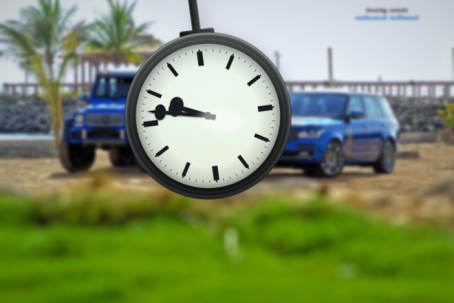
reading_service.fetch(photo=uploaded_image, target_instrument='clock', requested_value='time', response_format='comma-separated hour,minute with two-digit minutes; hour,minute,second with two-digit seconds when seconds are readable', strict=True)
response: 9,47
